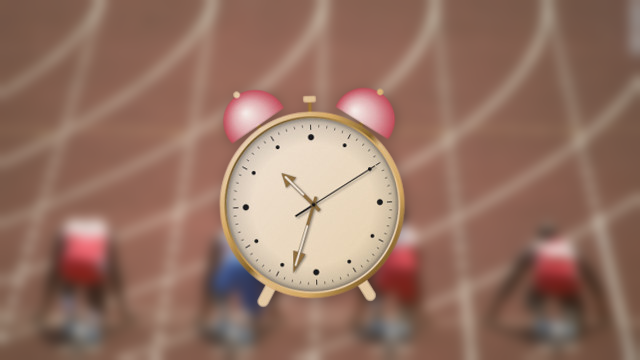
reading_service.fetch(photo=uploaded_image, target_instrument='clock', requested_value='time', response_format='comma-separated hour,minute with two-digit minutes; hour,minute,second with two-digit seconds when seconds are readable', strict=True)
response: 10,33,10
